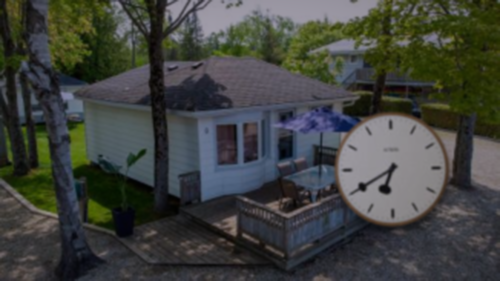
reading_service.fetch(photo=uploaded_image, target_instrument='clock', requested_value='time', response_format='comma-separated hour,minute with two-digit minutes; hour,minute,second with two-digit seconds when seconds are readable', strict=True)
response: 6,40
